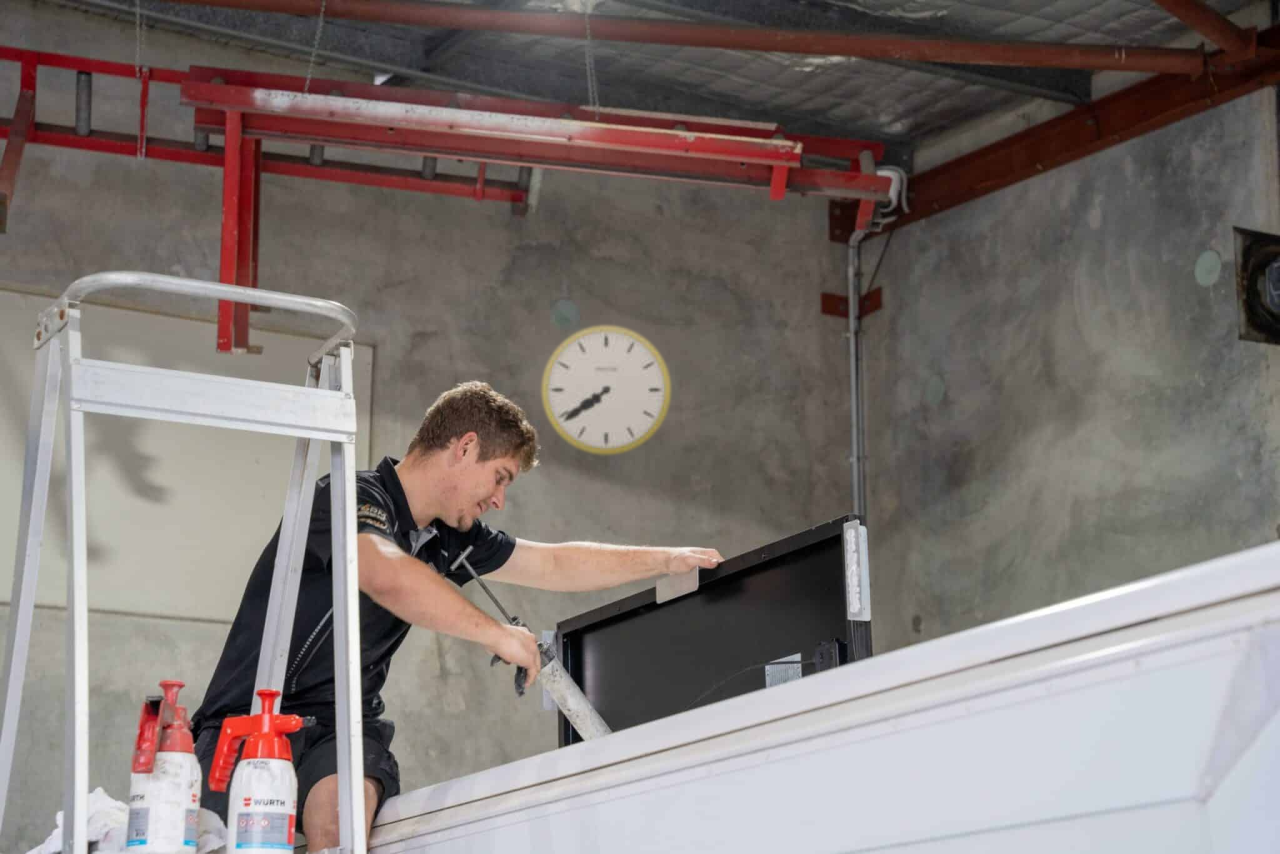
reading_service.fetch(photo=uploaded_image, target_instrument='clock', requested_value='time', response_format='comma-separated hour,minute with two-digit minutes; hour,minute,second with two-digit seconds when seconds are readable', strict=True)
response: 7,39
